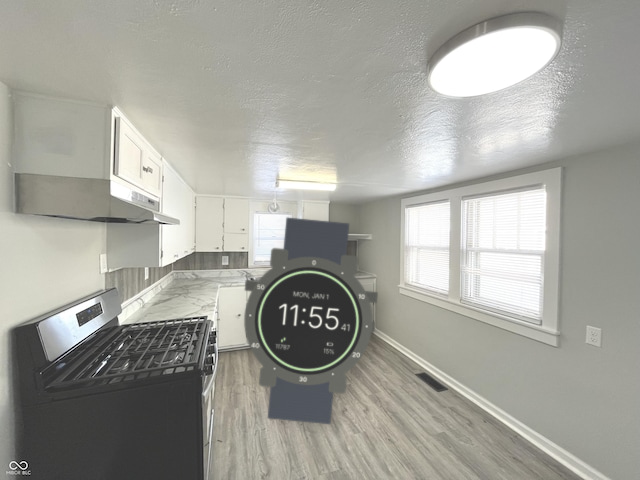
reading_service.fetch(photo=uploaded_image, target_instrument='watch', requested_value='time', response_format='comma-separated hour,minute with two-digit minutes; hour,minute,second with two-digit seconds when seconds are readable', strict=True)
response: 11,55,41
